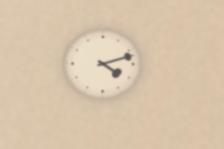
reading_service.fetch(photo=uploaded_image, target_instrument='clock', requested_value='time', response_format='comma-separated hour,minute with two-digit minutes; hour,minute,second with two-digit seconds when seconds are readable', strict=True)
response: 4,12
